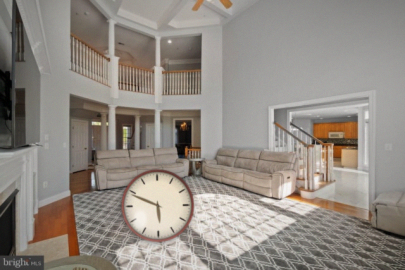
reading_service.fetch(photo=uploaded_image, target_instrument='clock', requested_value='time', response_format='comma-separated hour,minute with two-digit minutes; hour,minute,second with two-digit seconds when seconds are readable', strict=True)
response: 5,49
